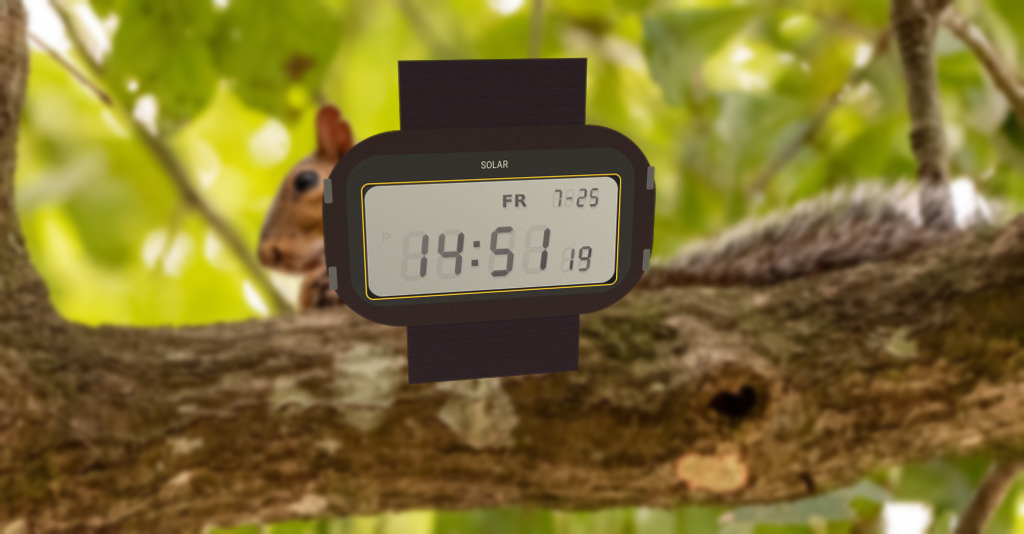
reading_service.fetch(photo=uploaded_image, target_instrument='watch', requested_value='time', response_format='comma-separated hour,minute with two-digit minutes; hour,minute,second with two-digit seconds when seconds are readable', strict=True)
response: 14,51,19
